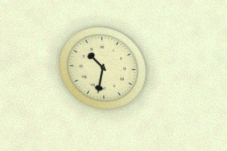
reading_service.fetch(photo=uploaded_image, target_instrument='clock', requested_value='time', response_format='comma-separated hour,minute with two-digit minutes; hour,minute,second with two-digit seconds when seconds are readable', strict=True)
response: 10,32
